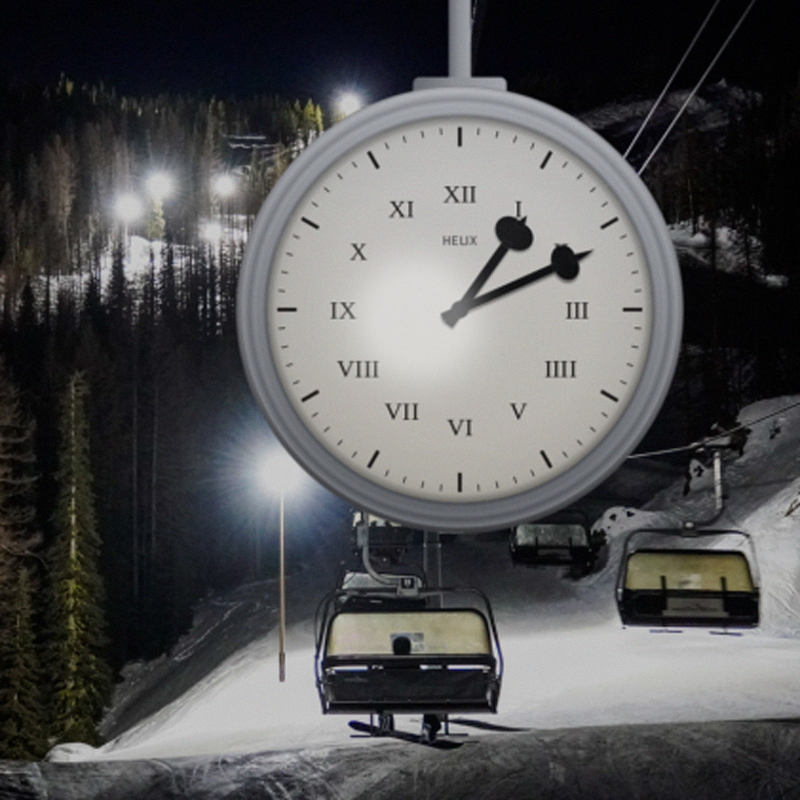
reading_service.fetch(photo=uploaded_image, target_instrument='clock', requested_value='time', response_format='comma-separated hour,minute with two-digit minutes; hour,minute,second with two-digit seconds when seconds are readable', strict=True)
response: 1,11
